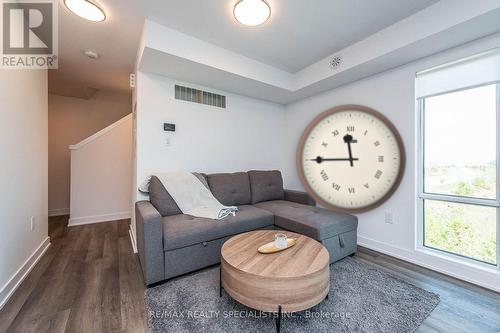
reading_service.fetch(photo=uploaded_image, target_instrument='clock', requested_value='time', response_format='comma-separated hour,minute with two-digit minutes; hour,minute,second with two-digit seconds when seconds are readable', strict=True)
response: 11,45
